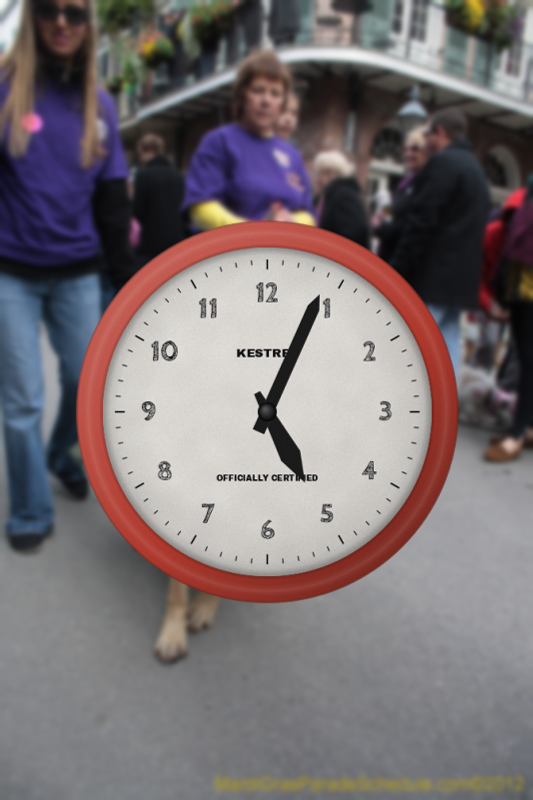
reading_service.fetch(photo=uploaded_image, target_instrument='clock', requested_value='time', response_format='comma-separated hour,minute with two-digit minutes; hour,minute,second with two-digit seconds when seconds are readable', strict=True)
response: 5,04
